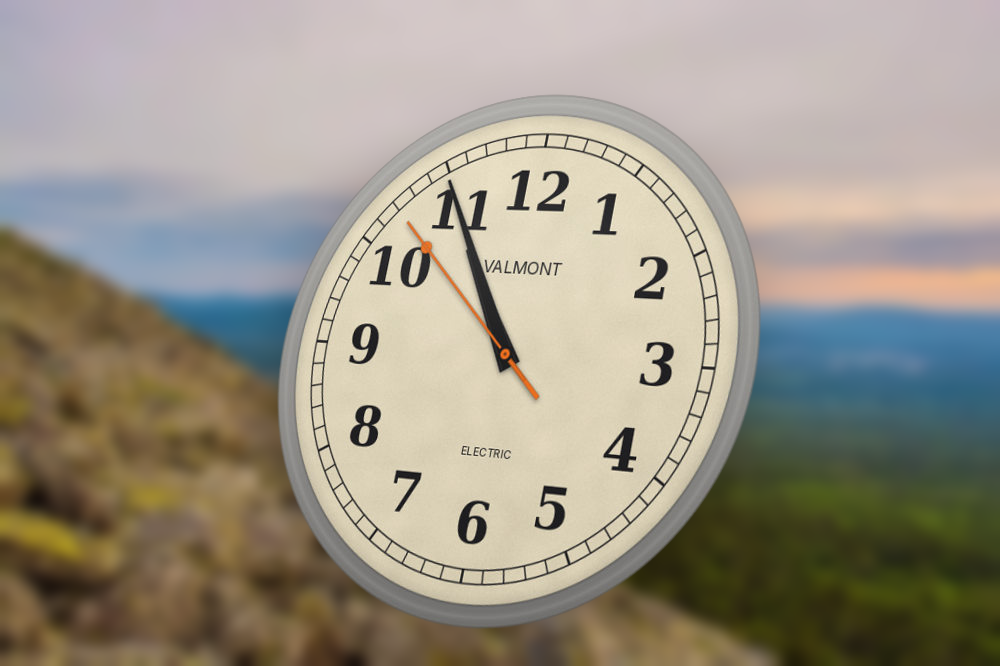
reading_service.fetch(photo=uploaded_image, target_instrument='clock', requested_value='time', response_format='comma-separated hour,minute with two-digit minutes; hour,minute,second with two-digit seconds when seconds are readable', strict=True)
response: 10,54,52
